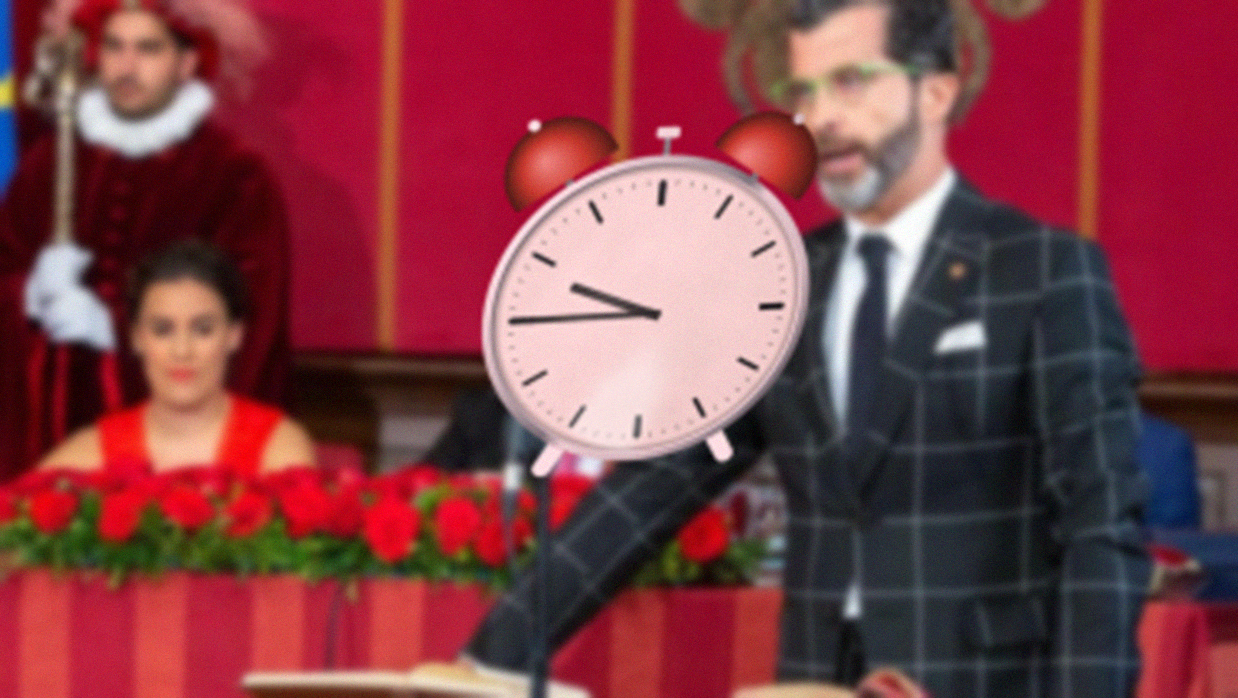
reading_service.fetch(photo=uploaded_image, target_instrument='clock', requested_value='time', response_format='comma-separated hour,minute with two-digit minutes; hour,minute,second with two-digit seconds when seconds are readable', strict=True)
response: 9,45
